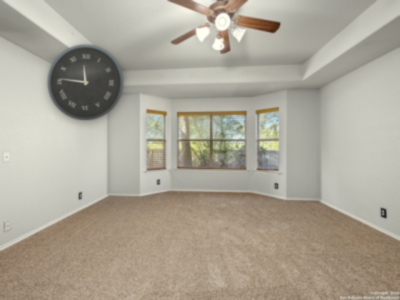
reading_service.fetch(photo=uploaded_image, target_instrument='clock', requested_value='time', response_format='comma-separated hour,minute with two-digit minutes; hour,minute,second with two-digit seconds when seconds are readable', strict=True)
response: 11,46
